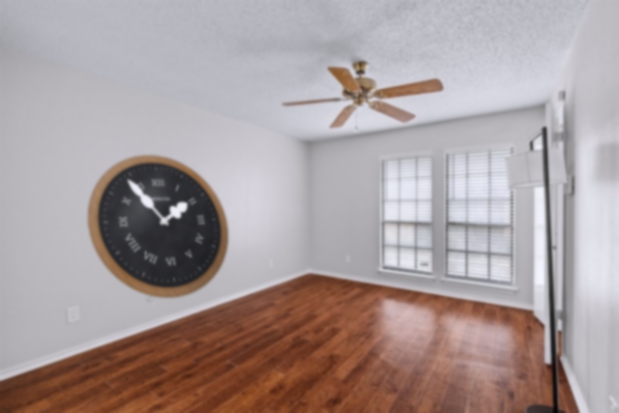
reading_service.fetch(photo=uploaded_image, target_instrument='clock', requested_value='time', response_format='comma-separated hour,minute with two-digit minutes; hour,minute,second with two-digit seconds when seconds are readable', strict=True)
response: 1,54
